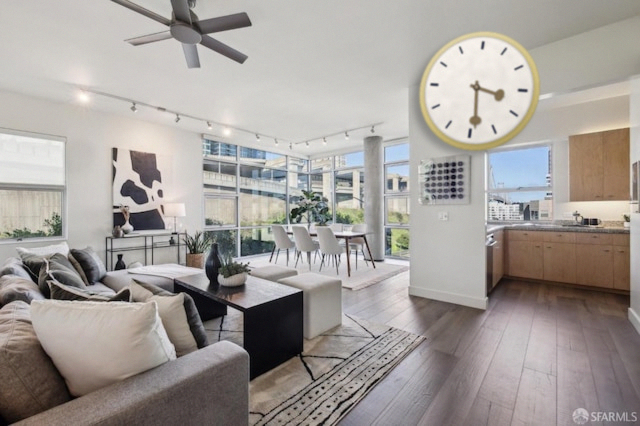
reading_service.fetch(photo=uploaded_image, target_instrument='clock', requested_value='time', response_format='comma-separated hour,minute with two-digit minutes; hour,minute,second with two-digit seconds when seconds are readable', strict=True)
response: 3,29
